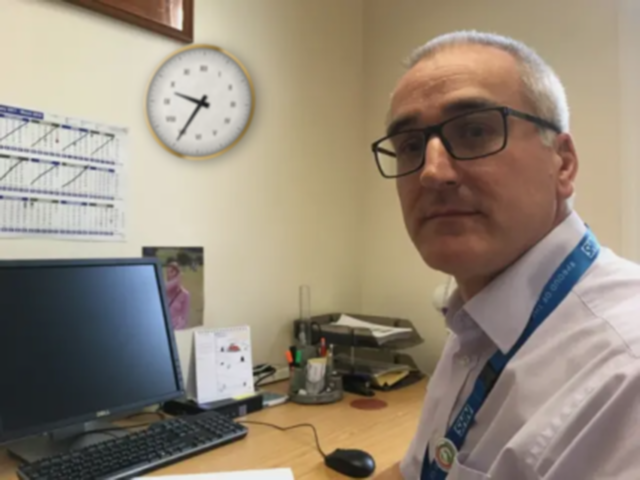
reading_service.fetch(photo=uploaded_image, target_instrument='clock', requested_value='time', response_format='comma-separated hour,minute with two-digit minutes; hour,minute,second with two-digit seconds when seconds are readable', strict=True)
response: 9,35
